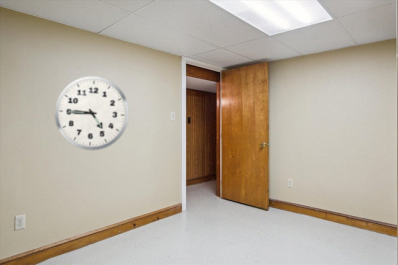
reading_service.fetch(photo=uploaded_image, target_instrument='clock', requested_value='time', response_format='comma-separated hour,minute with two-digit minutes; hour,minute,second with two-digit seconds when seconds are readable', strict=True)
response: 4,45
